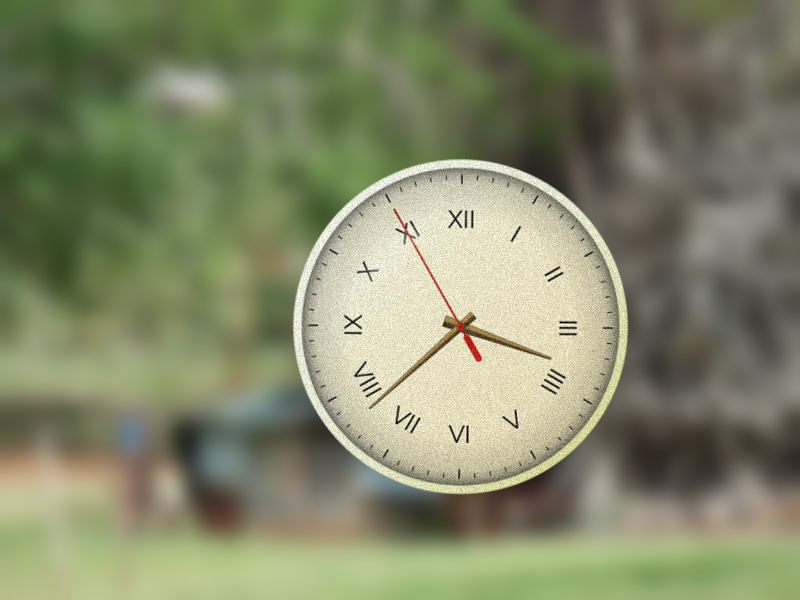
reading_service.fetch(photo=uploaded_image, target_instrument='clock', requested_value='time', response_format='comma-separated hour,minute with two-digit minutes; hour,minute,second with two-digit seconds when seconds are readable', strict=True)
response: 3,37,55
